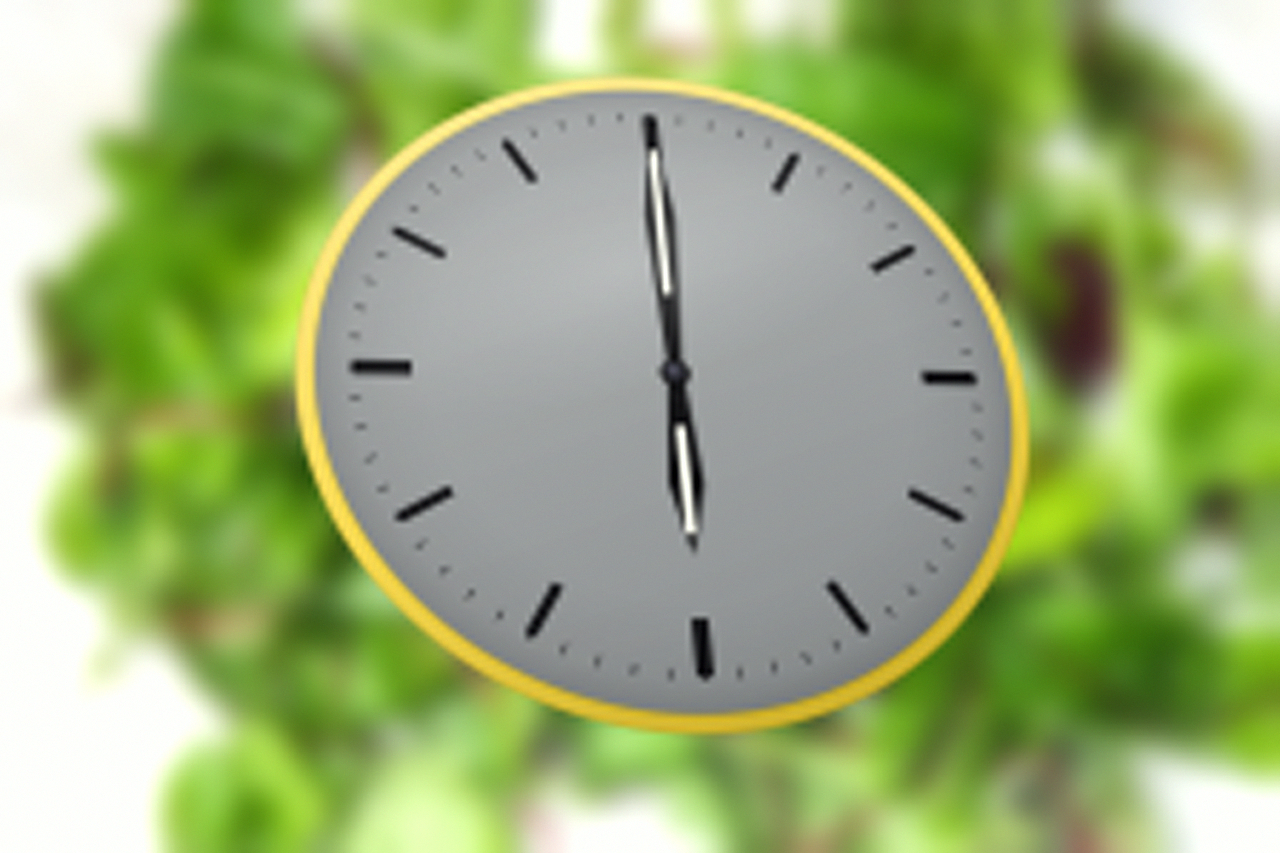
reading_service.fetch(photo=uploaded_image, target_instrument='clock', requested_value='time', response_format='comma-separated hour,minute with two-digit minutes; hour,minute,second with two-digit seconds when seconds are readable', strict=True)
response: 6,00
